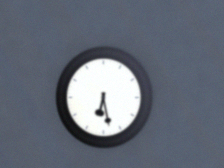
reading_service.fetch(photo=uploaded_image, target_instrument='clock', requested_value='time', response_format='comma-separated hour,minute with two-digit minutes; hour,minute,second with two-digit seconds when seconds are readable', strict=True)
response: 6,28
